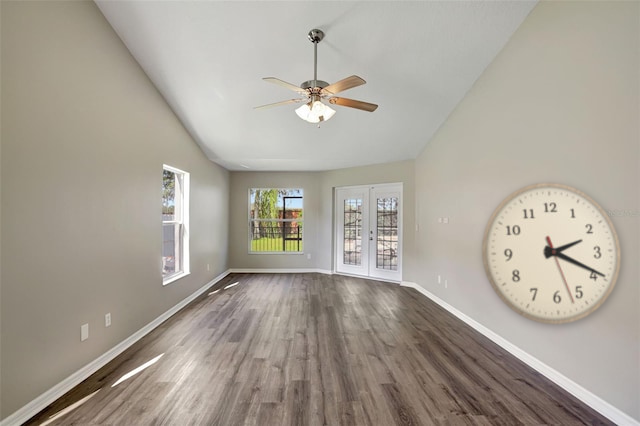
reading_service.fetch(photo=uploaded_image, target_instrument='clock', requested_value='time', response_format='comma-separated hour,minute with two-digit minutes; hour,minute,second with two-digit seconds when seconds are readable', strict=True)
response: 2,19,27
